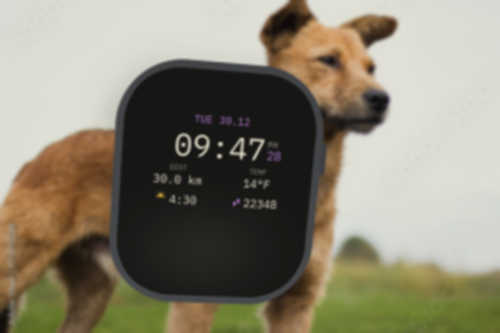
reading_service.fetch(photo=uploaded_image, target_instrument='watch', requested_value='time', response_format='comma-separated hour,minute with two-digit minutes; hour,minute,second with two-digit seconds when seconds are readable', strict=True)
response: 9,47
